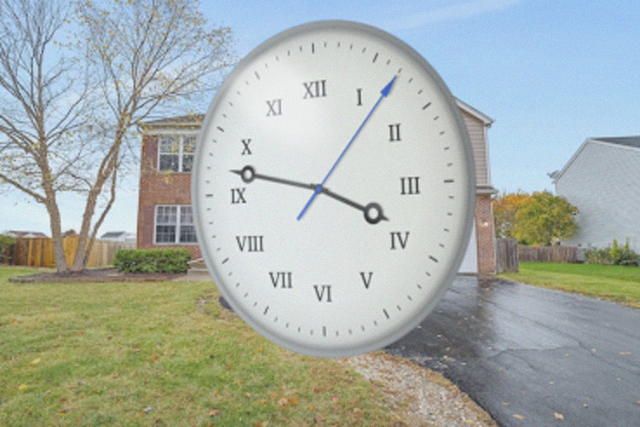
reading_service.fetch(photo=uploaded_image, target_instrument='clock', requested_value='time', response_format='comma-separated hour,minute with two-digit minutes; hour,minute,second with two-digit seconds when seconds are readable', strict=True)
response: 3,47,07
